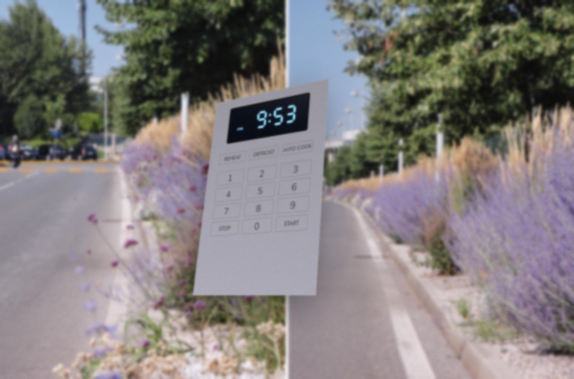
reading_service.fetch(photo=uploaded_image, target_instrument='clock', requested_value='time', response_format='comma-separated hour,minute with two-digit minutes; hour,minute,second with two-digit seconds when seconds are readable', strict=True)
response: 9,53
